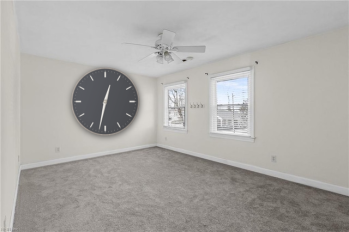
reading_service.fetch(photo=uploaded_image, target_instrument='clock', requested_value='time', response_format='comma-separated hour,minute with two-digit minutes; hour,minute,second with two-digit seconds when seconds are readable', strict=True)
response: 12,32
